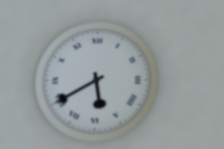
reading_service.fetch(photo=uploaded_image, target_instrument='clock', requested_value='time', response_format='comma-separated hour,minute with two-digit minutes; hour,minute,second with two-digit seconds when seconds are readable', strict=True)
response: 5,40
